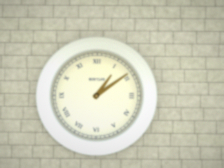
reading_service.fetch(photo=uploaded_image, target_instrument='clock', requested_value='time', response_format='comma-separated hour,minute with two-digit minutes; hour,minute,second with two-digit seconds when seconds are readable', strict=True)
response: 1,09
